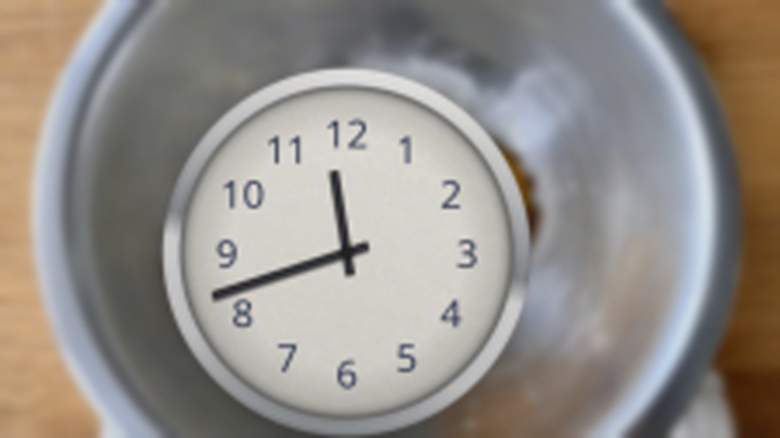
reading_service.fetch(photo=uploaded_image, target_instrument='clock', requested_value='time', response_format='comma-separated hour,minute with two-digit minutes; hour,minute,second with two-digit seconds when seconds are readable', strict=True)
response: 11,42
